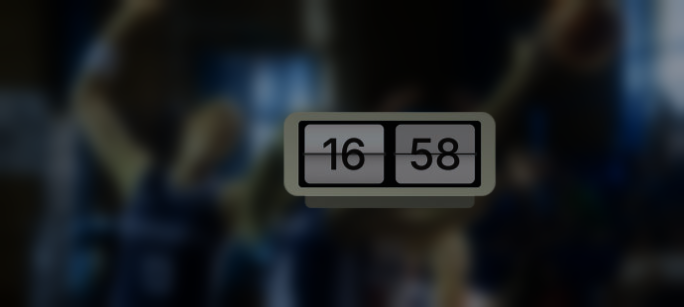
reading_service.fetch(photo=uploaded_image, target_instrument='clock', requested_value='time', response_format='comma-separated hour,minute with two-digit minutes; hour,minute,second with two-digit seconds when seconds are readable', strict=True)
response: 16,58
